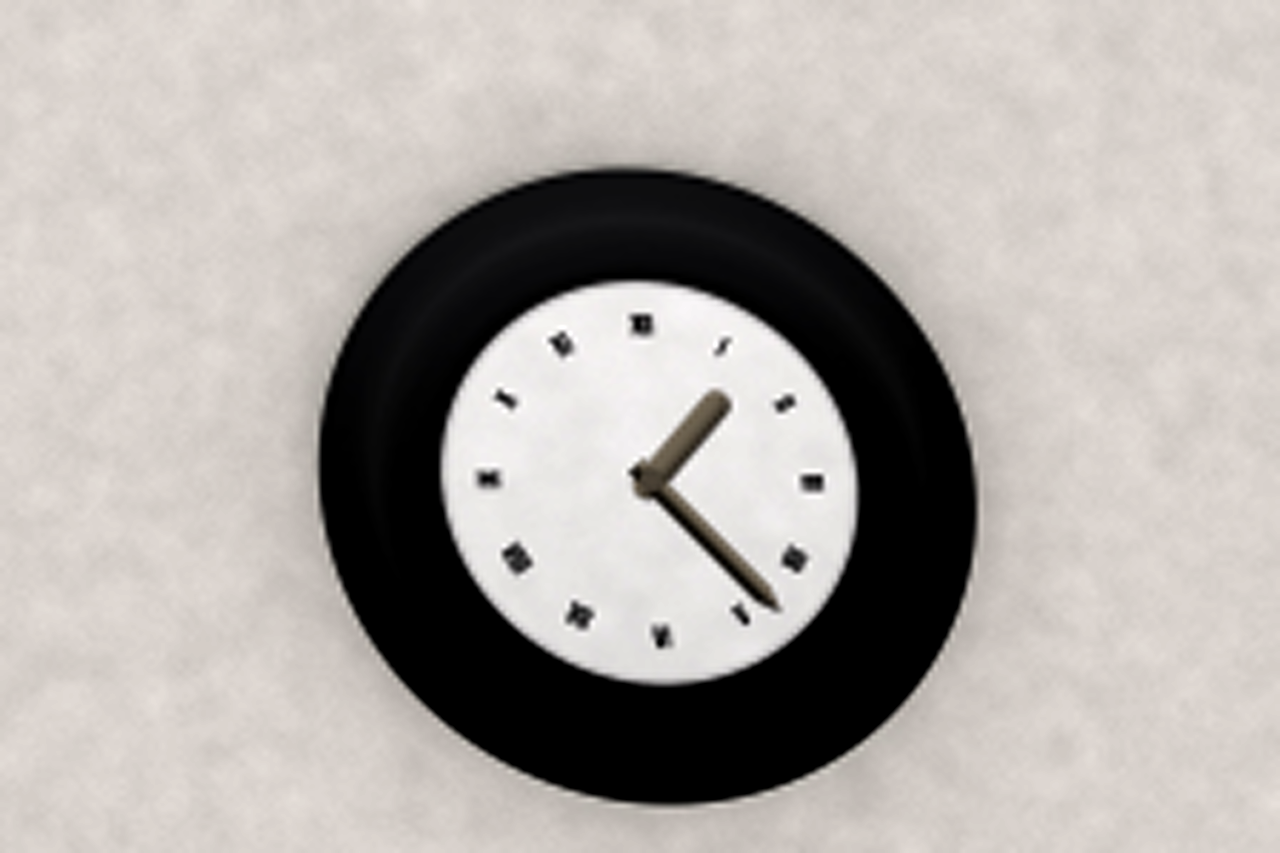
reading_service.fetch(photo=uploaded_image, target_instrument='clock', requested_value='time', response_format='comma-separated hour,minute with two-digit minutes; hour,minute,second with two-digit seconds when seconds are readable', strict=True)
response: 1,23
